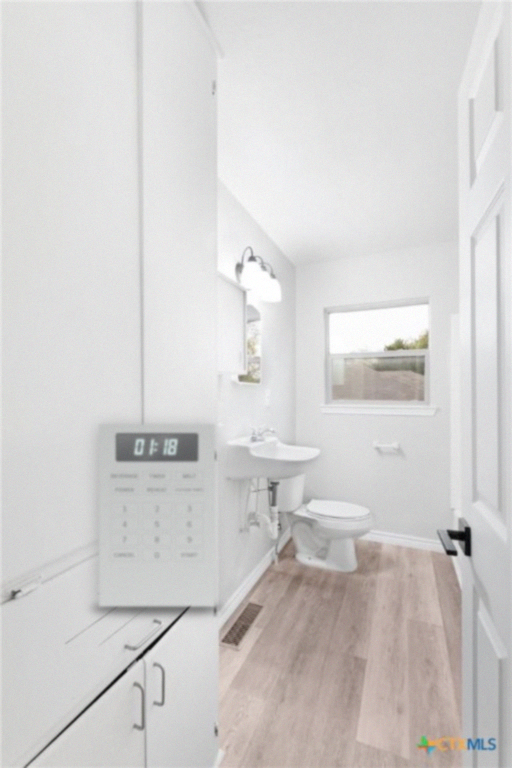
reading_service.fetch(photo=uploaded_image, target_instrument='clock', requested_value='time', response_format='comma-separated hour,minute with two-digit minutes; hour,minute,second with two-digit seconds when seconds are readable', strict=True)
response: 1,18
